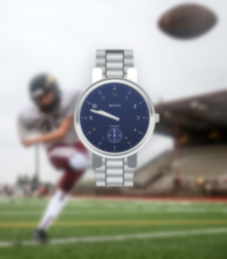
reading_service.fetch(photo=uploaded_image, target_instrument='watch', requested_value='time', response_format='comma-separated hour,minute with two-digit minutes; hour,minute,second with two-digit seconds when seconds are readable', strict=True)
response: 9,48
